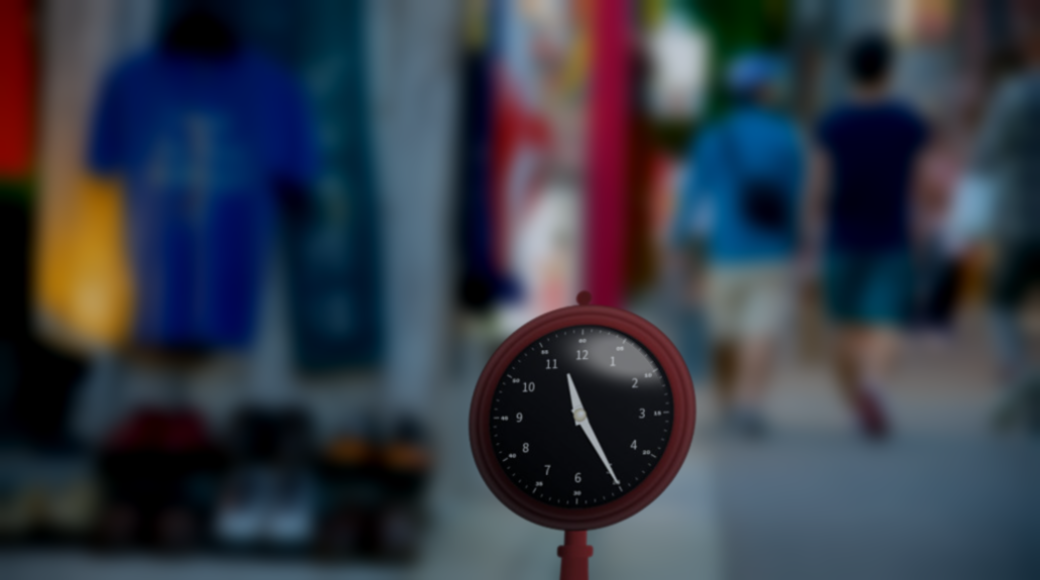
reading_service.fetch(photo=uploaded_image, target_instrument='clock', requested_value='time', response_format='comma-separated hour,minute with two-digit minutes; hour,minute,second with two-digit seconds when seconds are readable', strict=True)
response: 11,25
